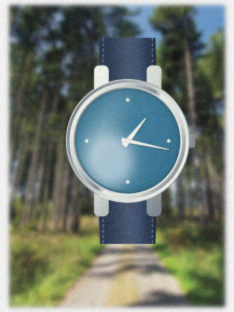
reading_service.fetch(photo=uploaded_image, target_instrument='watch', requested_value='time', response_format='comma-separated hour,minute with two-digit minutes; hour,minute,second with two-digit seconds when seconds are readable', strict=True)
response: 1,17
